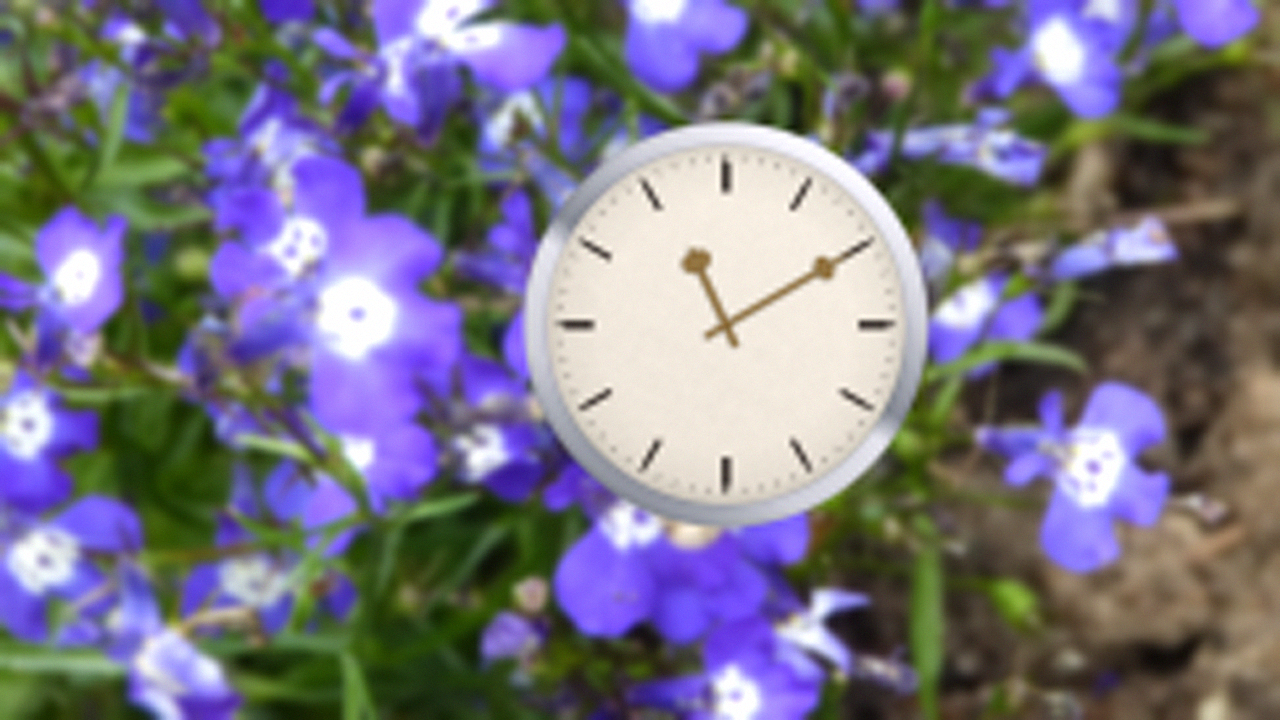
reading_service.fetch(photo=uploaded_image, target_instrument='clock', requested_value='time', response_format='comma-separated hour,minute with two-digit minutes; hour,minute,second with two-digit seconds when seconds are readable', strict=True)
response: 11,10
